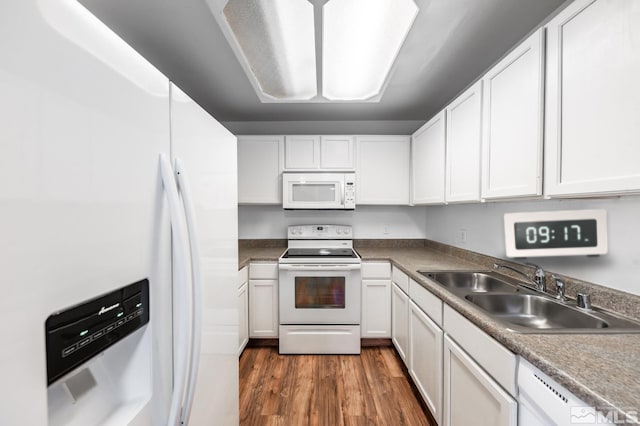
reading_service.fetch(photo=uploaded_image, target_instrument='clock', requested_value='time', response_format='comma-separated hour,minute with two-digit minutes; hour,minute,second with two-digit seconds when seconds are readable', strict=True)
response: 9,17
